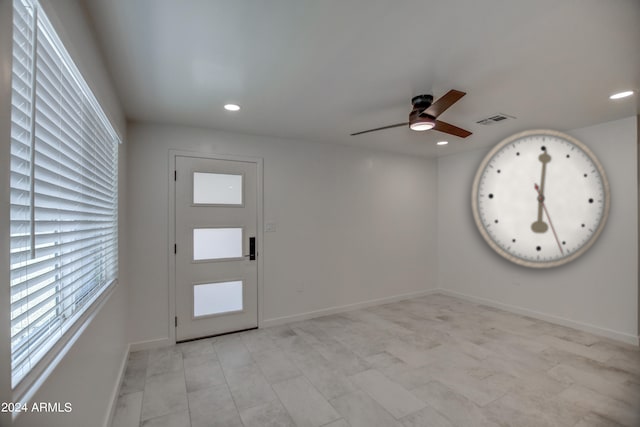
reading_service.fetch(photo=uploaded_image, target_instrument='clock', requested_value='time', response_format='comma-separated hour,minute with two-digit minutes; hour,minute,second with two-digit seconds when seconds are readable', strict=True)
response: 6,00,26
